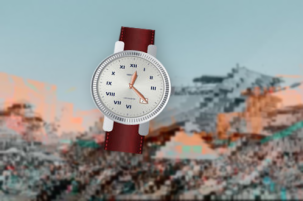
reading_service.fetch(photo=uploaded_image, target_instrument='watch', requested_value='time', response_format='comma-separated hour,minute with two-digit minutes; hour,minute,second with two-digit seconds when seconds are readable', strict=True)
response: 12,22
